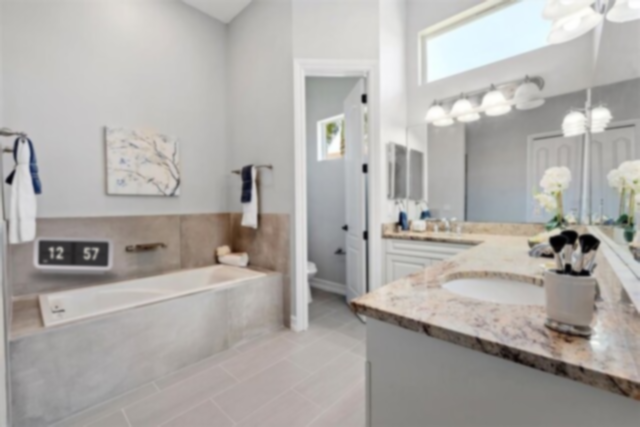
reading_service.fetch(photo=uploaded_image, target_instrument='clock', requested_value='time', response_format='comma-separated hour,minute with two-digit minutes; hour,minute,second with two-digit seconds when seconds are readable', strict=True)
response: 12,57
